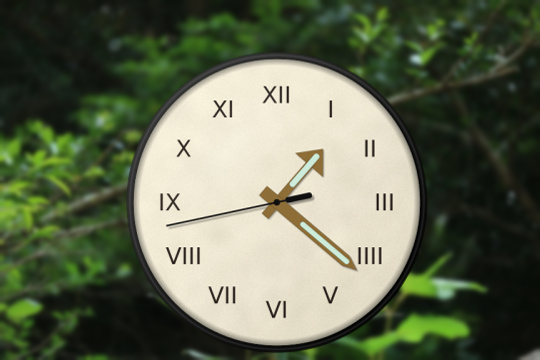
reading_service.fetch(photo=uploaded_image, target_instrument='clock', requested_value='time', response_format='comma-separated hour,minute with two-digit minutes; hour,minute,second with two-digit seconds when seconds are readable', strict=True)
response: 1,21,43
